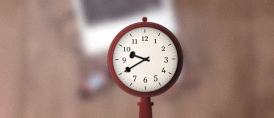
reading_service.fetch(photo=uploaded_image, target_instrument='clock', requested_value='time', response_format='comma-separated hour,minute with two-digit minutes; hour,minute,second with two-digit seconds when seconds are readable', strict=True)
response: 9,40
